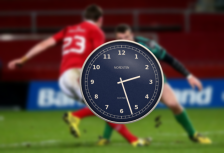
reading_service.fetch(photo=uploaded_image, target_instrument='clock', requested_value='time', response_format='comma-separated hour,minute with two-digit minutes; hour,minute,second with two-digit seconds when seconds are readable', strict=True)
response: 2,27
